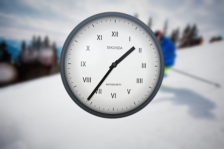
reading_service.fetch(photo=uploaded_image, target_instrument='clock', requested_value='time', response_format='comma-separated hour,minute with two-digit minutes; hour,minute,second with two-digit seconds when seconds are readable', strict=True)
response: 1,36
